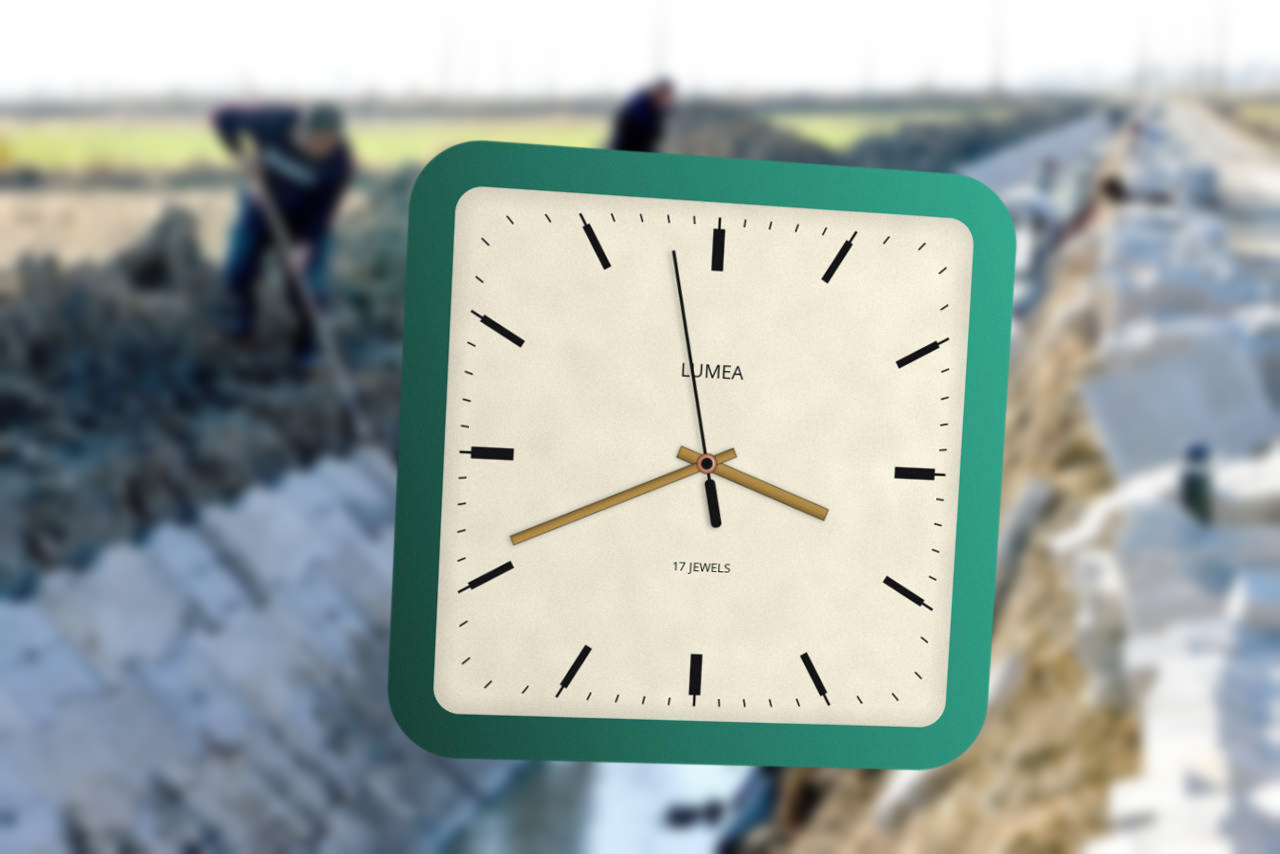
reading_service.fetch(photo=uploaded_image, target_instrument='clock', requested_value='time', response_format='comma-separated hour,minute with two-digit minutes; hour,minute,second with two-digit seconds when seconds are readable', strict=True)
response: 3,40,58
